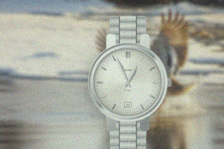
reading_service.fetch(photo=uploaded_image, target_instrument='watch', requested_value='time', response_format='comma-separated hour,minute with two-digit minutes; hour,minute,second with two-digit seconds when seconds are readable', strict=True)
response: 12,56
